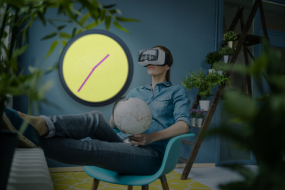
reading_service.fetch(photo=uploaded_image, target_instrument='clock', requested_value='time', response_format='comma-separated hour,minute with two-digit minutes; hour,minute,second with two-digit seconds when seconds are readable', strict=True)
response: 1,36
